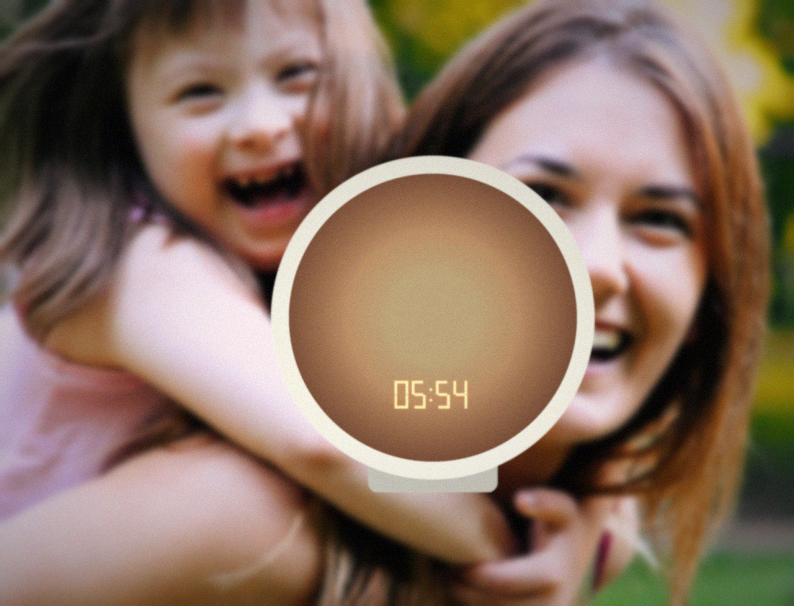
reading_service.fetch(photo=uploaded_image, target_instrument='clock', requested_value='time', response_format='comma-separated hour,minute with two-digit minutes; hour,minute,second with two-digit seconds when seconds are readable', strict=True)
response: 5,54
